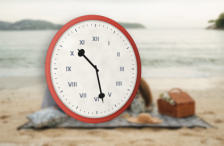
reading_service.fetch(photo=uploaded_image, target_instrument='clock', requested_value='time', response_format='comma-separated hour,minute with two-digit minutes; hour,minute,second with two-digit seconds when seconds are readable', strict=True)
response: 10,28
